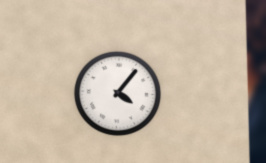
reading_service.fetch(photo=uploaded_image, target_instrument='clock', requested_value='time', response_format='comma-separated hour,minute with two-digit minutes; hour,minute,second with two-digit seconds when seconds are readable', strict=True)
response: 4,06
